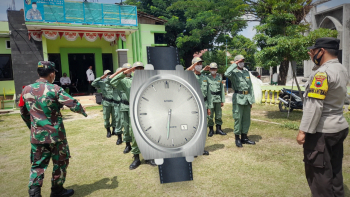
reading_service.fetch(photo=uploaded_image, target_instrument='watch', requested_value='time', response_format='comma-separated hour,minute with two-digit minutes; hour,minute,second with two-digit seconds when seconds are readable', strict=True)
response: 6,32
